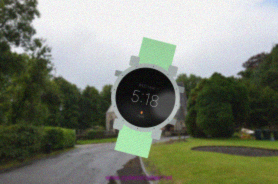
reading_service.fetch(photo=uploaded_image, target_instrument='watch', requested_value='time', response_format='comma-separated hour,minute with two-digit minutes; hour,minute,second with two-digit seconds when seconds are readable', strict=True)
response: 5,18
